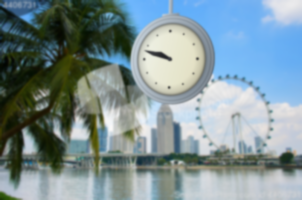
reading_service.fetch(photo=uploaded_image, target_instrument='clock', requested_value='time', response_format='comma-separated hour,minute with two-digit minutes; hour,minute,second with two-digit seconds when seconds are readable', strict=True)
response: 9,48
